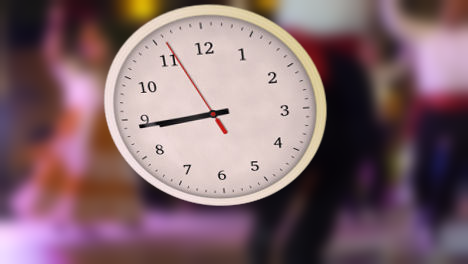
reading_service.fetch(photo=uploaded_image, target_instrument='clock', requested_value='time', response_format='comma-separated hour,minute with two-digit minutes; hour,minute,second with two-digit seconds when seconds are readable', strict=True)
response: 8,43,56
